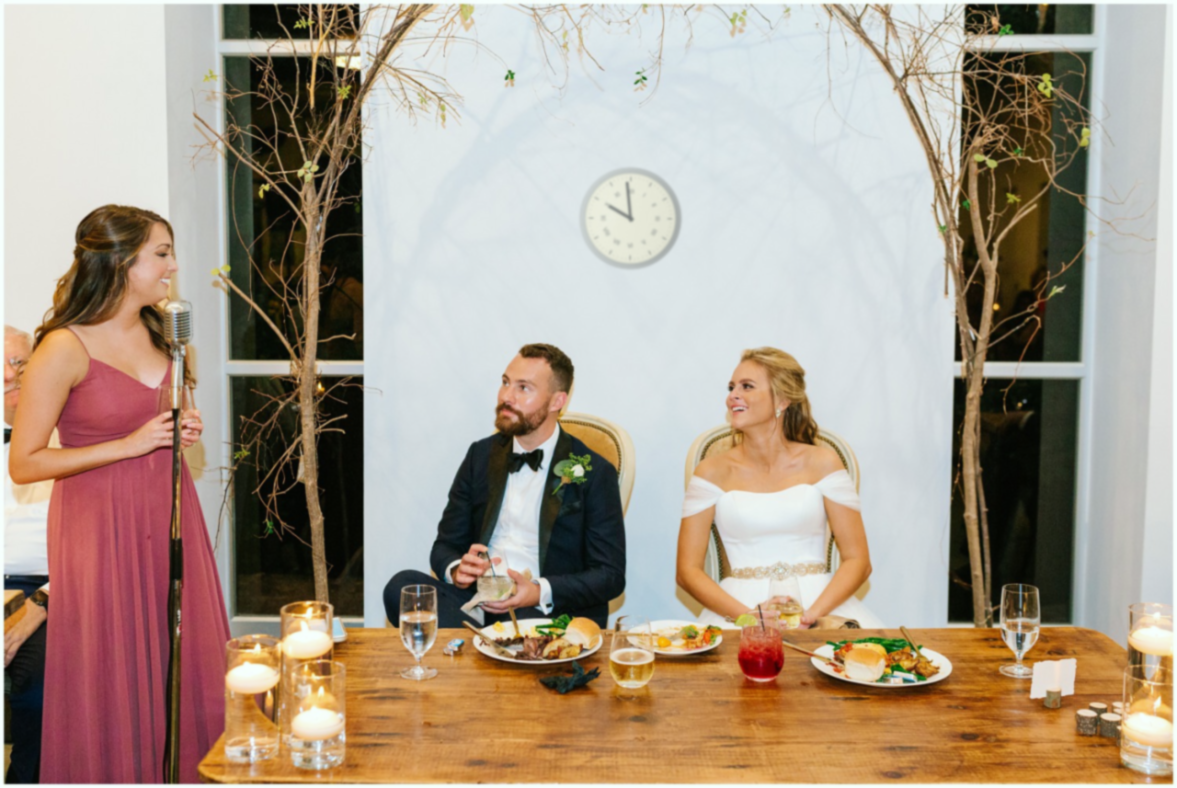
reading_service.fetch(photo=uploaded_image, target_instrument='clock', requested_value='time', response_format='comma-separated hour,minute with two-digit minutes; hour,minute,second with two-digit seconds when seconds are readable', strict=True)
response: 9,59
